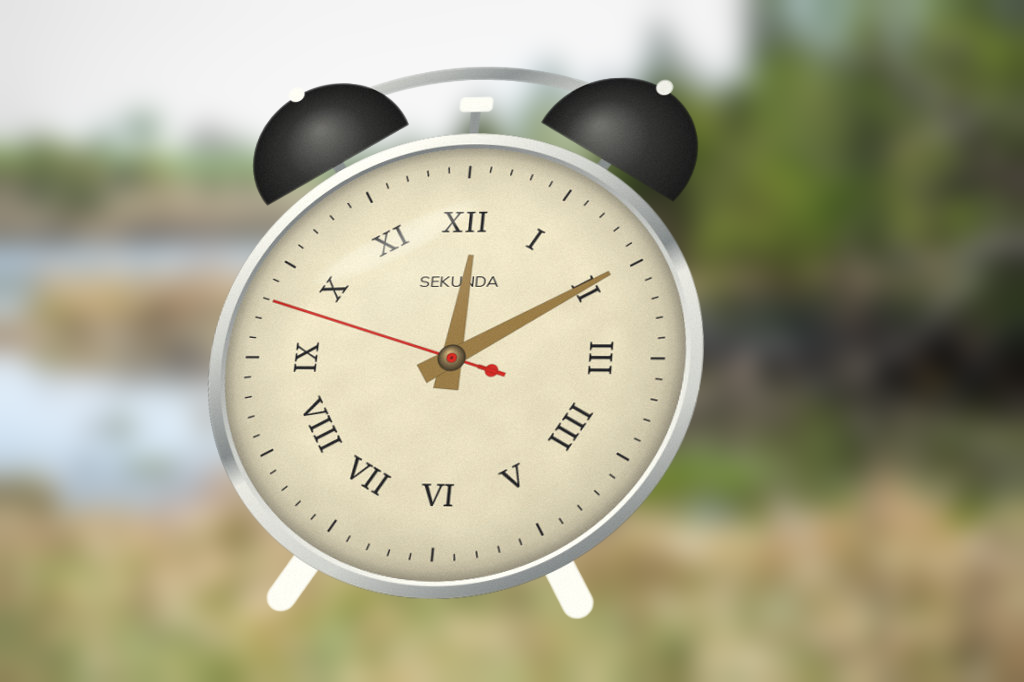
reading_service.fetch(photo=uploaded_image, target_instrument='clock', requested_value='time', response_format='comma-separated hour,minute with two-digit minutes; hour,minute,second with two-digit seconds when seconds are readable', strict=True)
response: 12,09,48
